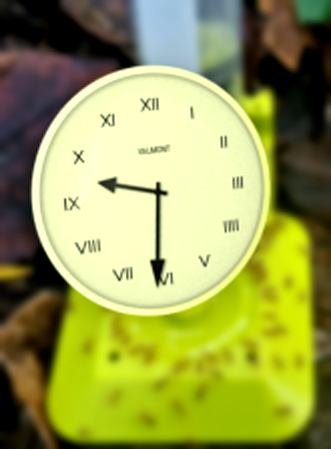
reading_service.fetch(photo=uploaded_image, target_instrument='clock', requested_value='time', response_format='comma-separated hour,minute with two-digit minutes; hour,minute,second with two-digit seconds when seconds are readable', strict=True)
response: 9,31
